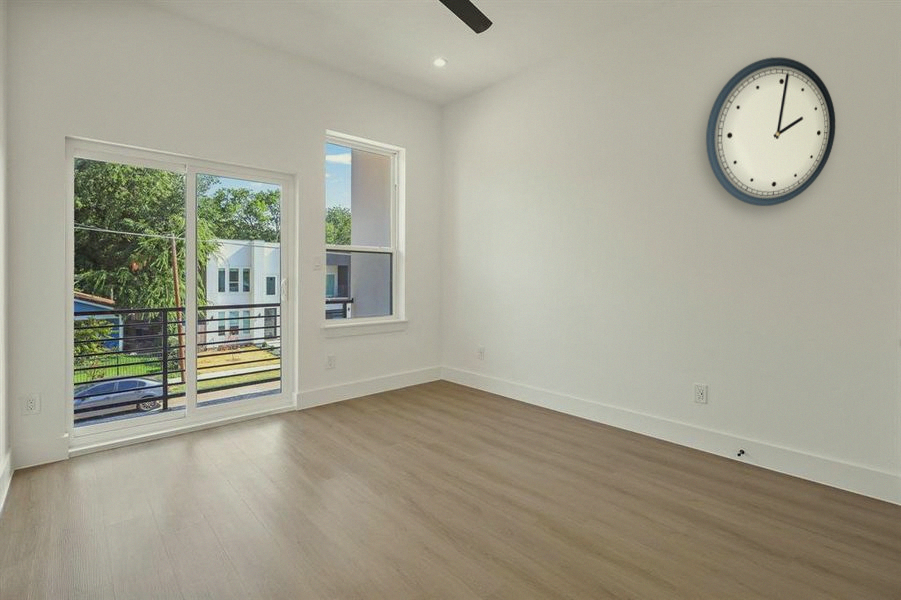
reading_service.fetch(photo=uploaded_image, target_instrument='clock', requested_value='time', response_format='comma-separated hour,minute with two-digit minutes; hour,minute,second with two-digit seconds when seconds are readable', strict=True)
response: 2,01
